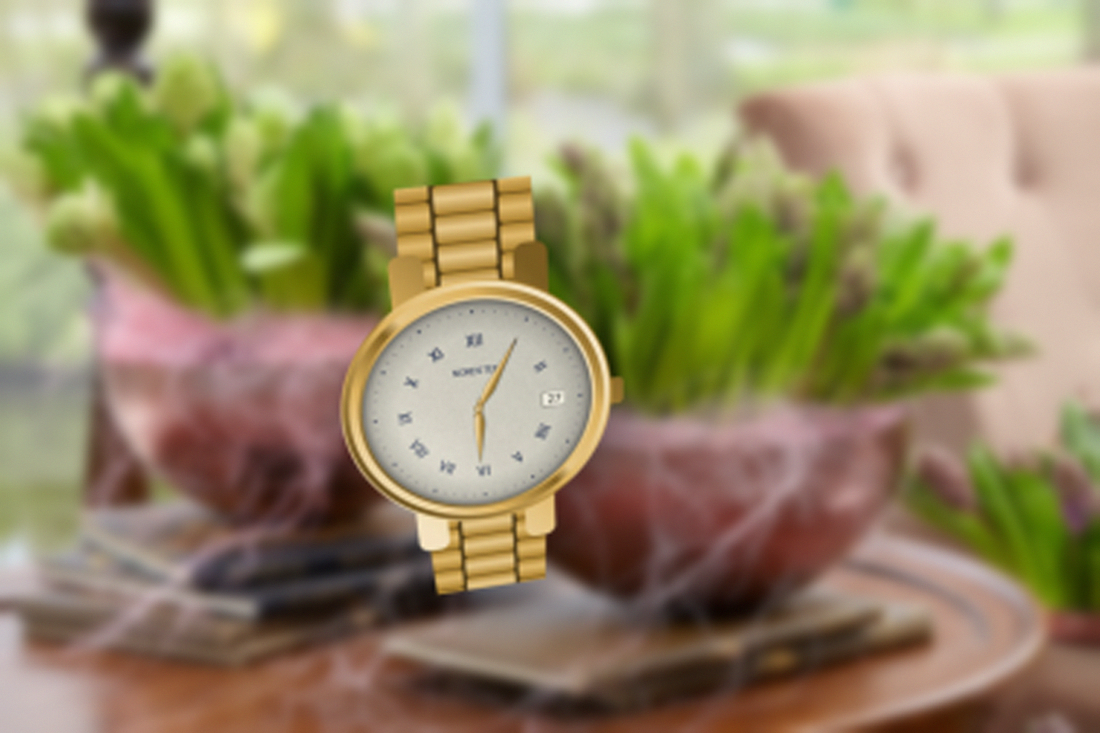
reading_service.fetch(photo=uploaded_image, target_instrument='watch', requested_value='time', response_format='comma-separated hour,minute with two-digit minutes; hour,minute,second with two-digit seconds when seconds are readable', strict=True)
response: 6,05
